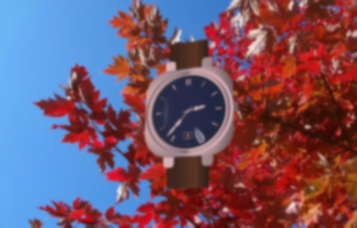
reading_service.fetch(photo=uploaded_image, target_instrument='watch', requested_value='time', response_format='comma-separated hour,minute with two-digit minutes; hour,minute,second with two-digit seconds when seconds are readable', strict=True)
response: 2,37
